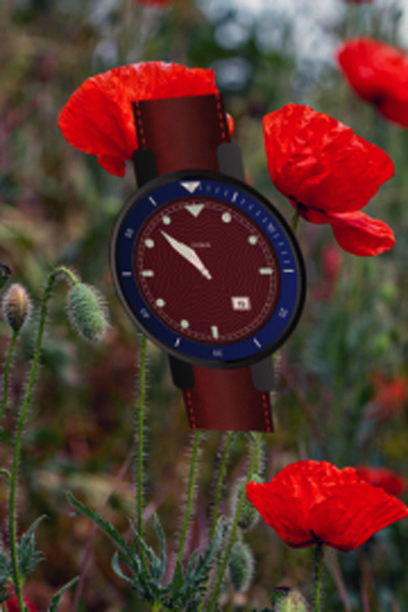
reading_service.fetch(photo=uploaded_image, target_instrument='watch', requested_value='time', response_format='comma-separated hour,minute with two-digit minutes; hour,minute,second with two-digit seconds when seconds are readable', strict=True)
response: 10,53
